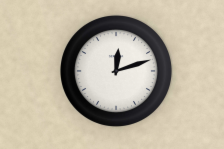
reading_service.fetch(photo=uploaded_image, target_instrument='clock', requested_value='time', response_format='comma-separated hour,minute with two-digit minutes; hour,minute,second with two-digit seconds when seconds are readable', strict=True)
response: 12,12
